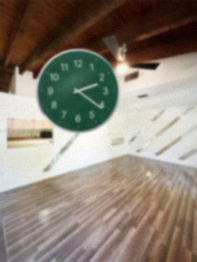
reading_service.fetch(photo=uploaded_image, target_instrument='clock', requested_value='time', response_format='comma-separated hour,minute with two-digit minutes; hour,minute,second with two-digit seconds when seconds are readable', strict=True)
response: 2,21
